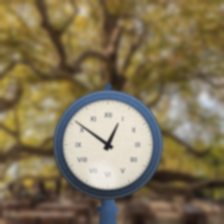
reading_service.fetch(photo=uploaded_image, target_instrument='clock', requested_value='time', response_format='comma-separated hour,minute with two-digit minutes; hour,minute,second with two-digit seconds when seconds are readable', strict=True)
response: 12,51
